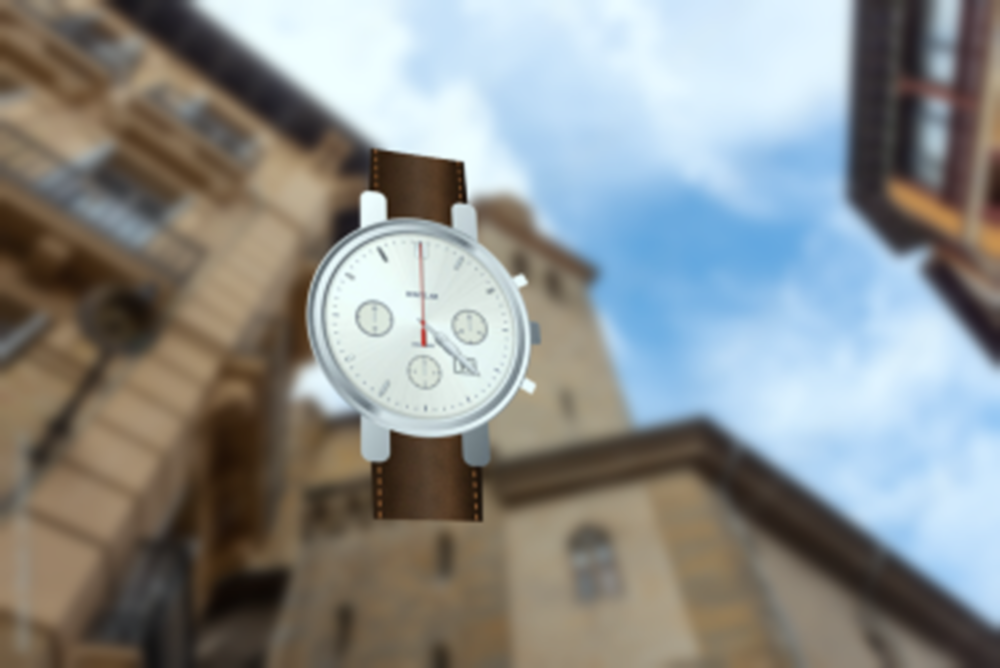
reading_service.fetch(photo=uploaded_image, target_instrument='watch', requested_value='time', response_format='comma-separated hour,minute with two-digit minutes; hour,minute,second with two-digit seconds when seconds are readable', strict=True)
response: 4,22
